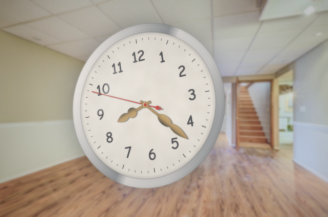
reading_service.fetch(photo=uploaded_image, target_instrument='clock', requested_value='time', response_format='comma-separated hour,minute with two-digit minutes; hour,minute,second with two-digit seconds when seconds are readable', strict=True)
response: 8,22,49
